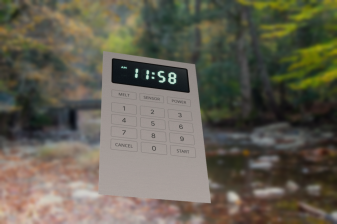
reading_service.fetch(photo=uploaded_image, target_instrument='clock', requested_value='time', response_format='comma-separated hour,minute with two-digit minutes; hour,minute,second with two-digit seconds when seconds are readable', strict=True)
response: 11,58
